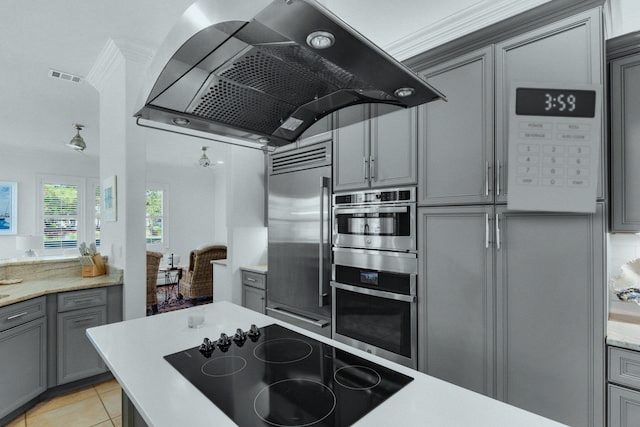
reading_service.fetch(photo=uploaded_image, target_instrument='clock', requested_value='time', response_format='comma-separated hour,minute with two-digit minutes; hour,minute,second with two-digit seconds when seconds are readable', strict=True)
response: 3,59
